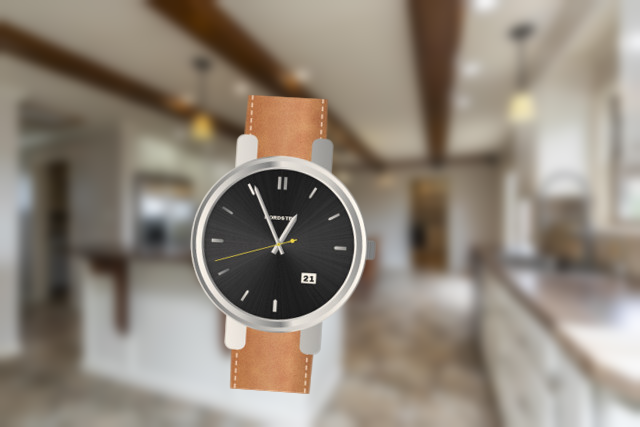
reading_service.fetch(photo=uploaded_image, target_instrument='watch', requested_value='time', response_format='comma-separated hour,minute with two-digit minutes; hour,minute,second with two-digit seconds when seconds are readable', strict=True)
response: 12,55,42
